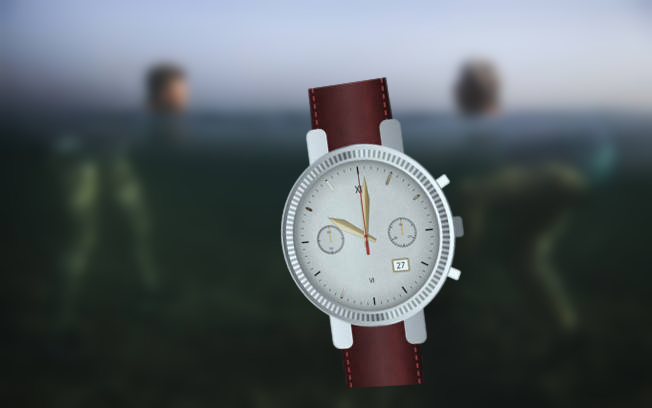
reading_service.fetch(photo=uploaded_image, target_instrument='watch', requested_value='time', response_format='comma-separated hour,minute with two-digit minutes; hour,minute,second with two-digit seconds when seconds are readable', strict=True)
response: 10,01
